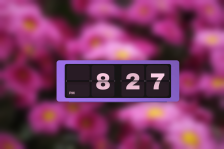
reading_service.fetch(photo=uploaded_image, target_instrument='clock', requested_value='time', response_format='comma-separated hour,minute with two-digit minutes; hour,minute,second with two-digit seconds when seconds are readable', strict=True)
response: 8,27
